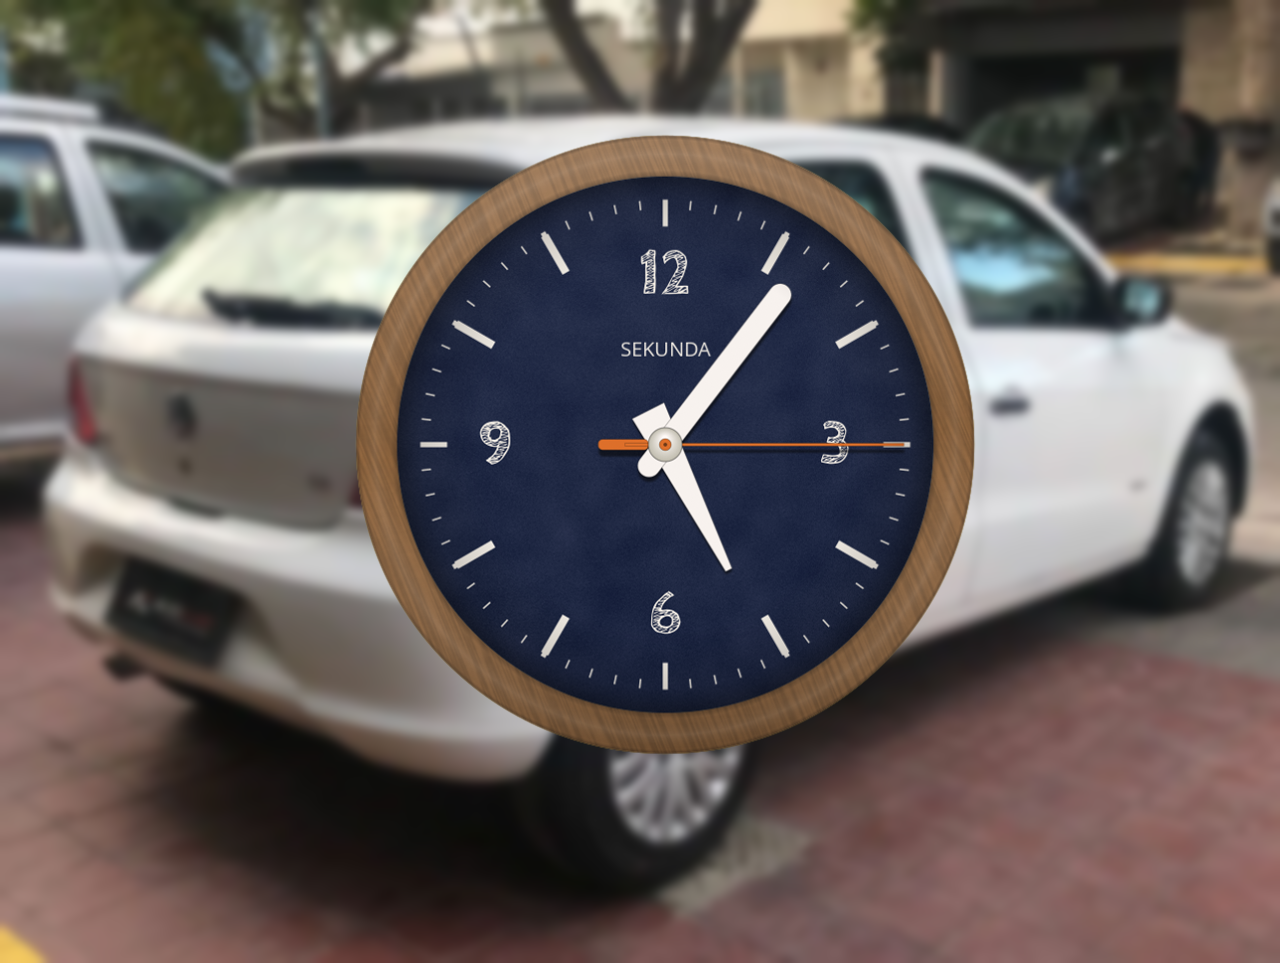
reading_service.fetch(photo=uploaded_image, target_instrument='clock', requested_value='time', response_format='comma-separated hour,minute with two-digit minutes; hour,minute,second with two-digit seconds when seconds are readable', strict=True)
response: 5,06,15
